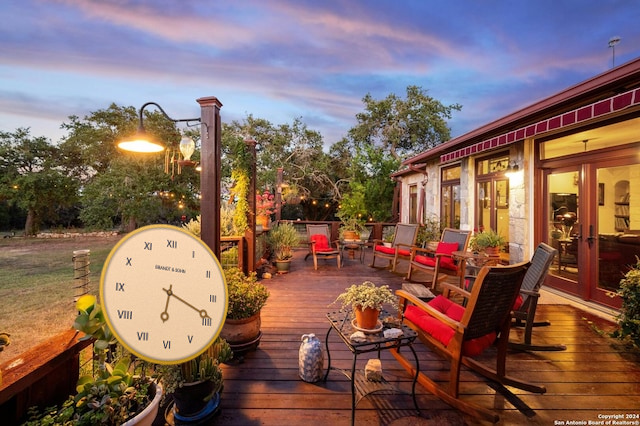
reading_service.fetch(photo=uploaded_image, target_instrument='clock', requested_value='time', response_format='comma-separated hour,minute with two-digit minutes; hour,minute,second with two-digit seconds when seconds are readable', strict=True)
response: 6,19
